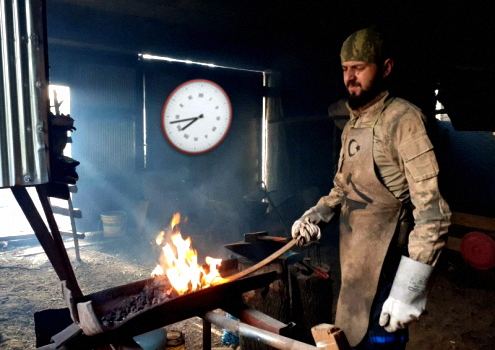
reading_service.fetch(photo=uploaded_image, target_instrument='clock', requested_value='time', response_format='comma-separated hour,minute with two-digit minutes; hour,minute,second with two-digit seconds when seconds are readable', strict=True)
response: 7,43
